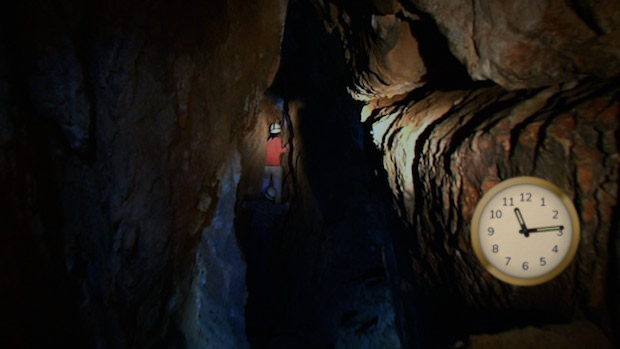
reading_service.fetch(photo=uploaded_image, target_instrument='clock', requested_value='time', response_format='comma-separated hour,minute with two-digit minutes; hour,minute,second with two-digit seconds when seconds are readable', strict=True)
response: 11,14
